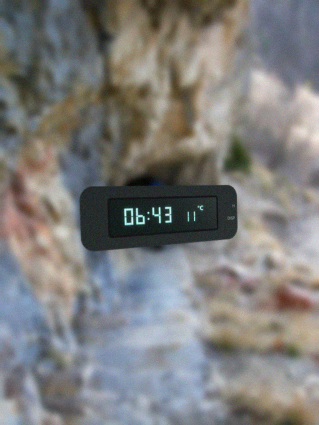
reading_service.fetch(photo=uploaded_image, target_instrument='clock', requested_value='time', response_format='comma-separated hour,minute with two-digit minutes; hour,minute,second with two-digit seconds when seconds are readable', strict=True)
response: 6,43
